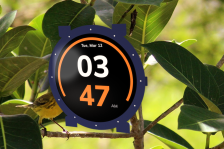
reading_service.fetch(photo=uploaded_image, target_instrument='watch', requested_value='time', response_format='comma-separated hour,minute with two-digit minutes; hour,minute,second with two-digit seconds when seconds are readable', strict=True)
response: 3,47
